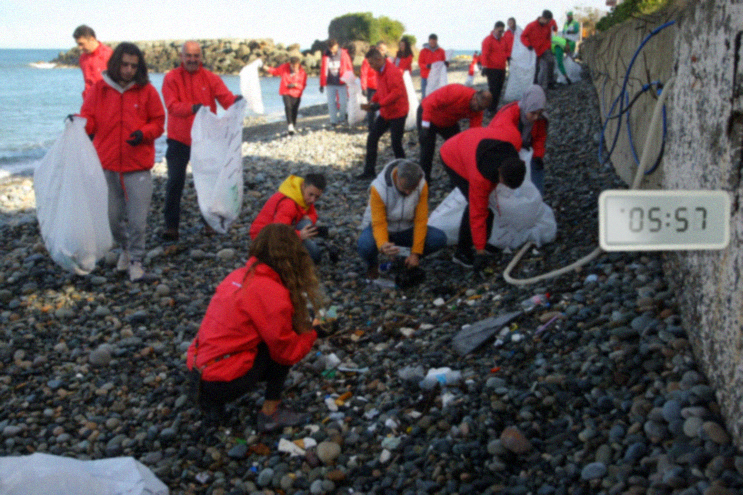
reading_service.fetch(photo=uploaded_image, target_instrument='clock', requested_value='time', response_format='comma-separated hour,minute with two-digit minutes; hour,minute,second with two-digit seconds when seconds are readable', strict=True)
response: 5,57
